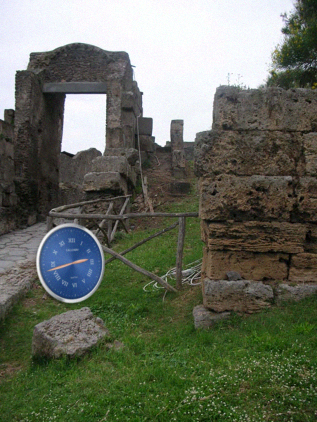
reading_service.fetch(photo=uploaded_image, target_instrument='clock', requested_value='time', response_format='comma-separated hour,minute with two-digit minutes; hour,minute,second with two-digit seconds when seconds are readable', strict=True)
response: 2,43
